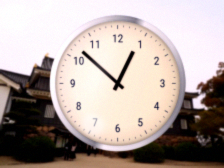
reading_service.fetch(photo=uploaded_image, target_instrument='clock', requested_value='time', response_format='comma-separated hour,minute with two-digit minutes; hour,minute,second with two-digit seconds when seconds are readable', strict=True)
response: 12,52
